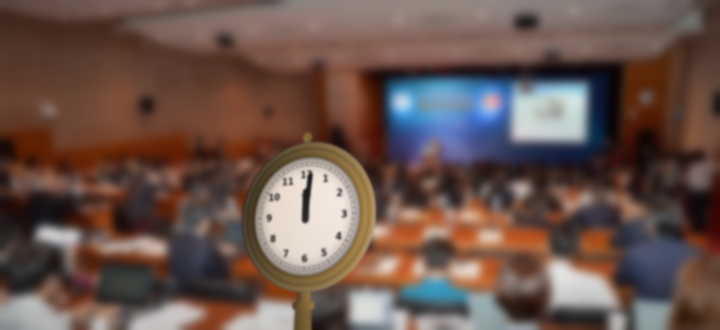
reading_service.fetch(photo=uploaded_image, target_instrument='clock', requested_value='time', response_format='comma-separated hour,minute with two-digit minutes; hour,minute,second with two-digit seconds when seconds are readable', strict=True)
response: 12,01
